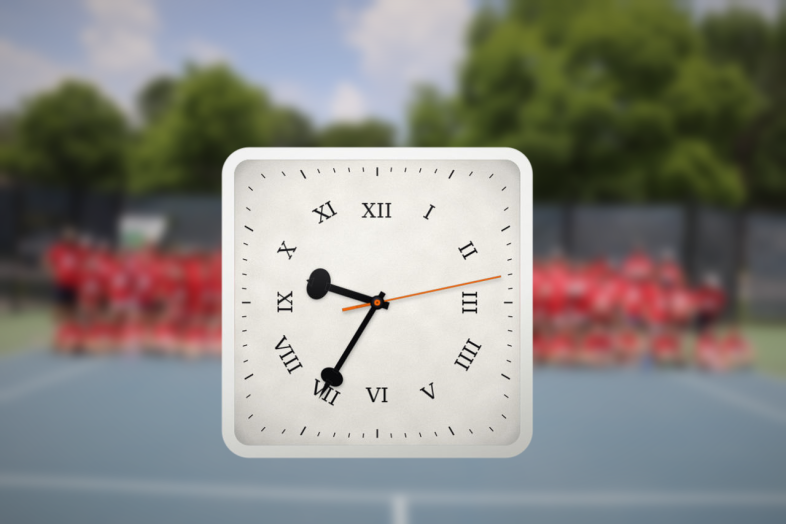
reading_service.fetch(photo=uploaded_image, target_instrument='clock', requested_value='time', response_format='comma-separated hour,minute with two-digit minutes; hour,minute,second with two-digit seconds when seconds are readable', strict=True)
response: 9,35,13
